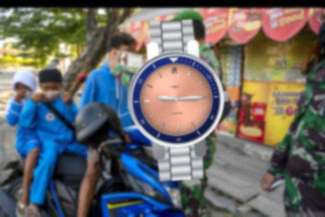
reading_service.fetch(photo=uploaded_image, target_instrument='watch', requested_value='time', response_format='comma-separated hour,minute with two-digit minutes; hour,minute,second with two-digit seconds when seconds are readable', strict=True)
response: 9,15
